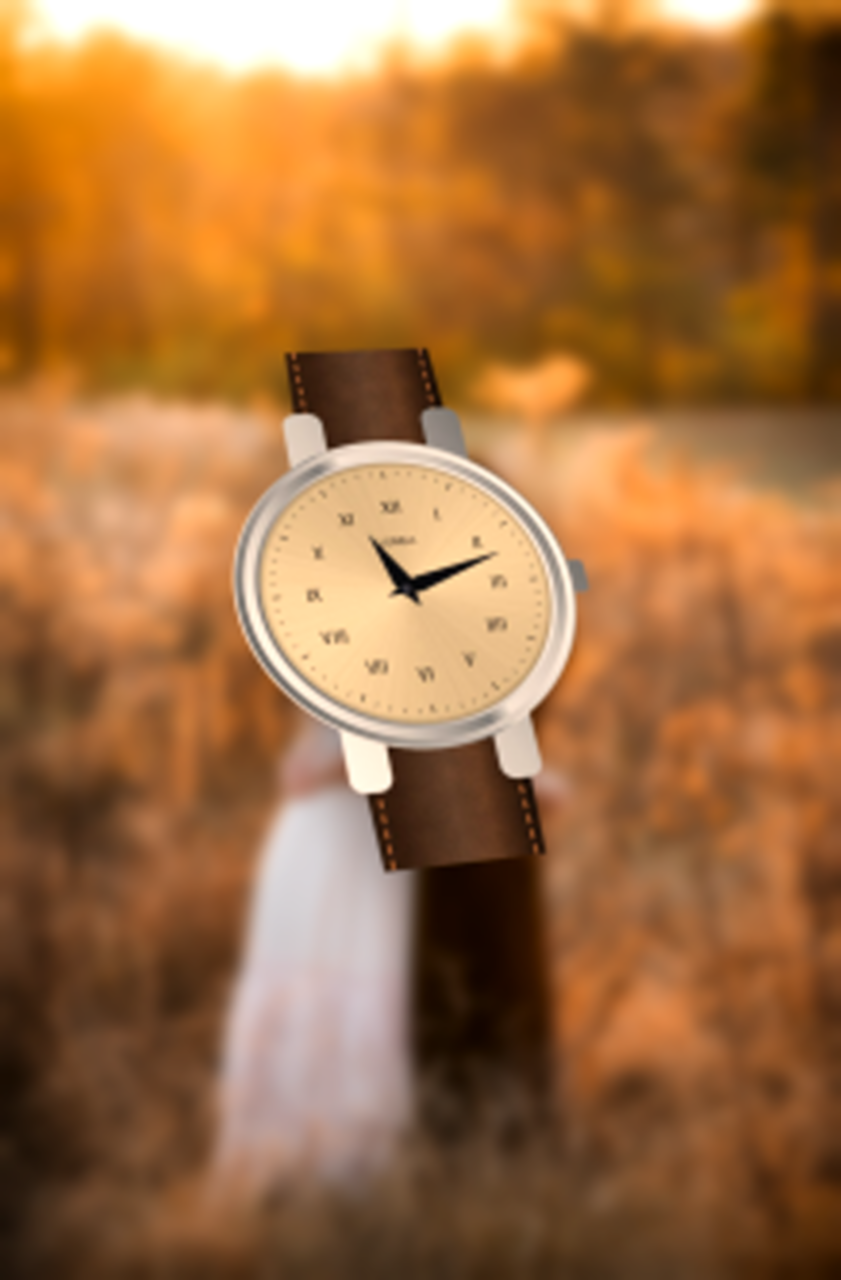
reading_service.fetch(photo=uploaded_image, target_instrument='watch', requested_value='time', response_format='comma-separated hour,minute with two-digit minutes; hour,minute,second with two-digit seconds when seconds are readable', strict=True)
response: 11,12
